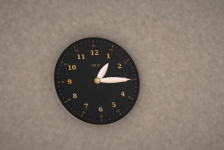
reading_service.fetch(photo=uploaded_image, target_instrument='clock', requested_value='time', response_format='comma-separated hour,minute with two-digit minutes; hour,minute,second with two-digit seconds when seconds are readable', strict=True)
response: 1,15
